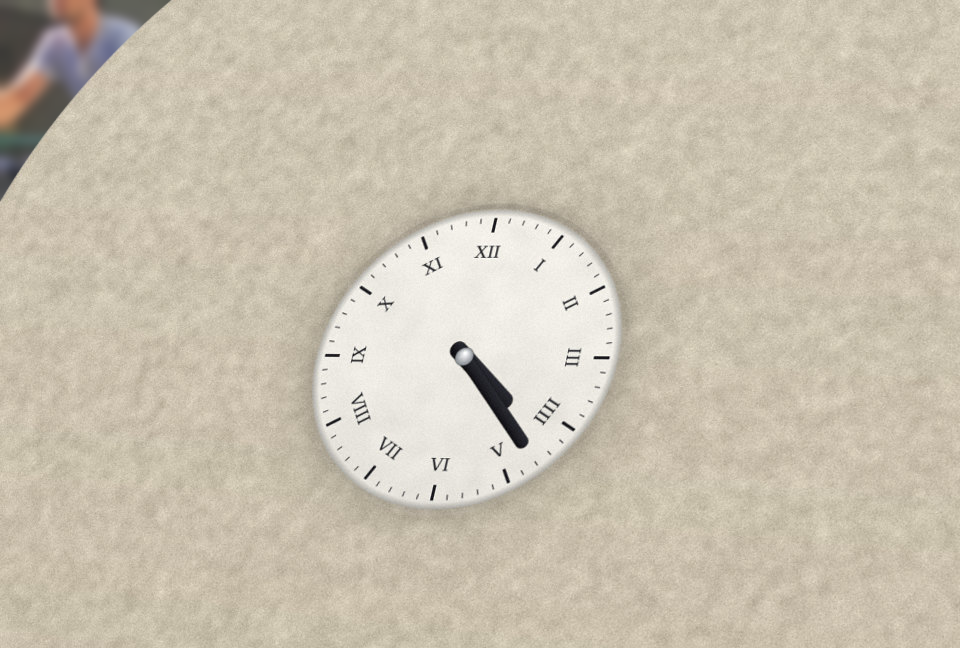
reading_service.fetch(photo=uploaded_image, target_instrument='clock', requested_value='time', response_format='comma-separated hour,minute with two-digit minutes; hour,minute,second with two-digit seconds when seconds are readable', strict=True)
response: 4,23
